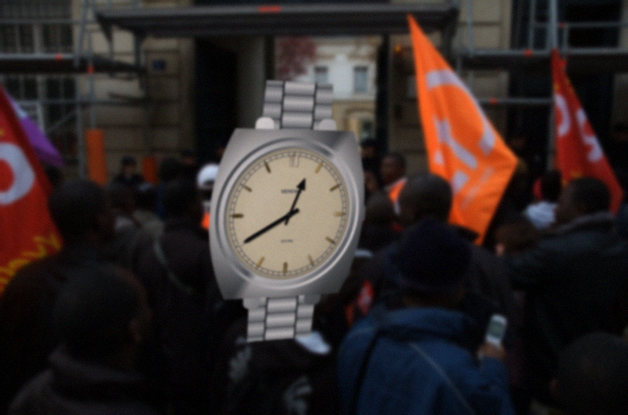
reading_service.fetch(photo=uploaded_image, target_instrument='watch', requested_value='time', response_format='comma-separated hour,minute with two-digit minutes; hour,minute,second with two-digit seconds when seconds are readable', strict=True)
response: 12,40
